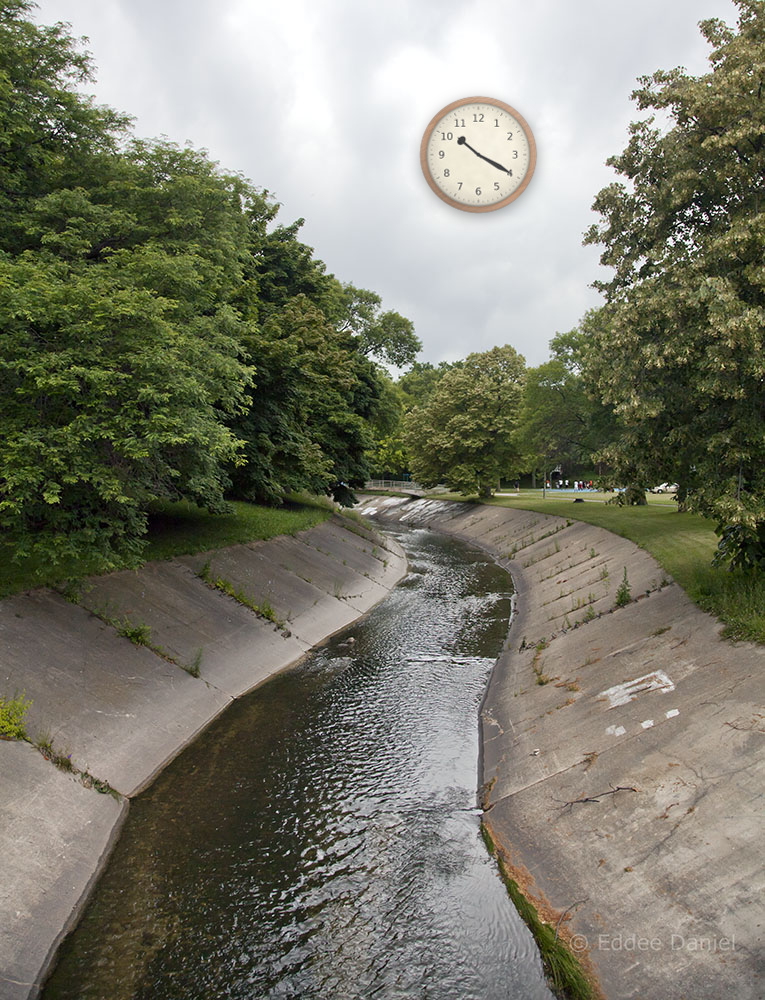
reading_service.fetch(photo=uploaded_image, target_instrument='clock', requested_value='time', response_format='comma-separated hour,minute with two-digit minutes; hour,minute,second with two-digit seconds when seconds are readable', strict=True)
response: 10,20
